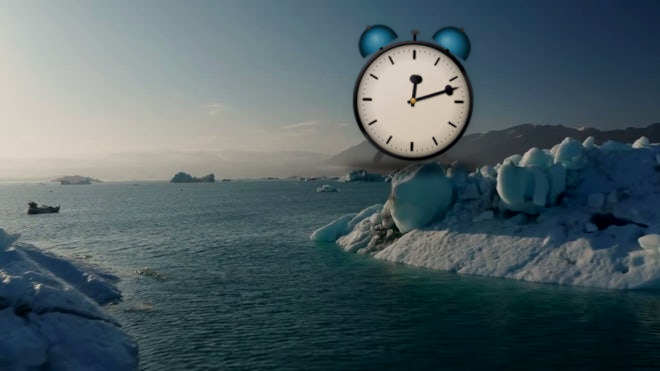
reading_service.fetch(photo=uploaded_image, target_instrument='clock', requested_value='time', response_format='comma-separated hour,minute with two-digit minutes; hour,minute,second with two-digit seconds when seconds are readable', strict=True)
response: 12,12
